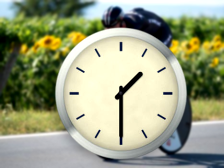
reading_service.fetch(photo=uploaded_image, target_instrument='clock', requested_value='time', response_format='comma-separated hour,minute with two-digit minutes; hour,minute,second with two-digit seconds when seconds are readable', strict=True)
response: 1,30
